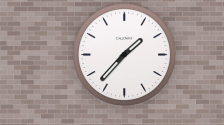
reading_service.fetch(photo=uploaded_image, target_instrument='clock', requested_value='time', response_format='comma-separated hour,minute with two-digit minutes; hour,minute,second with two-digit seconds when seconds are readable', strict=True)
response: 1,37
